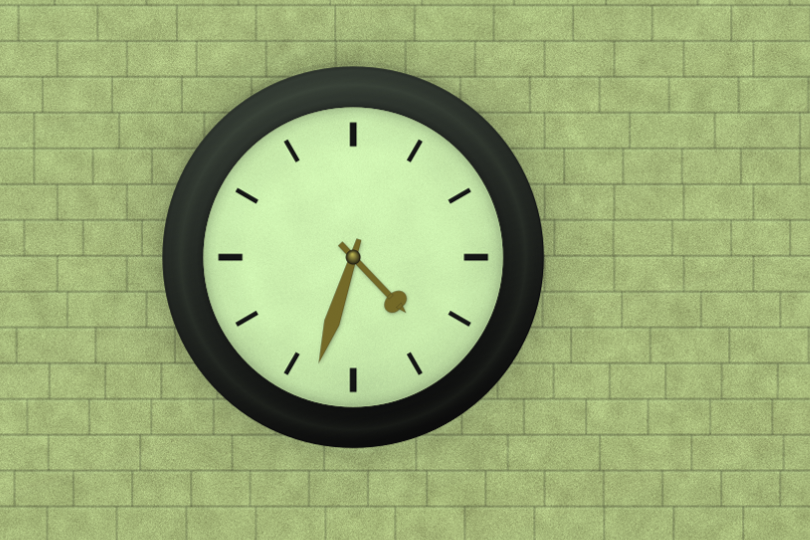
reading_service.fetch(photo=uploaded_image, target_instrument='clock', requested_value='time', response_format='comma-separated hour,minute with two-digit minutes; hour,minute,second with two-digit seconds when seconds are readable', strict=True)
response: 4,33
